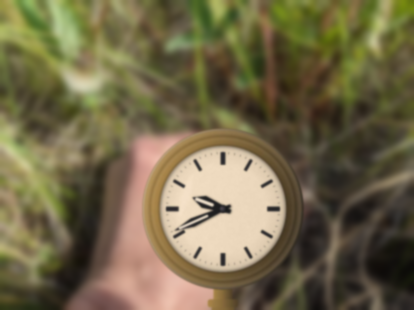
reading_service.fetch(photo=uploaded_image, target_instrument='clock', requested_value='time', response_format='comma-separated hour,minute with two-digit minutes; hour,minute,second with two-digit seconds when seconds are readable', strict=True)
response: 9,41
